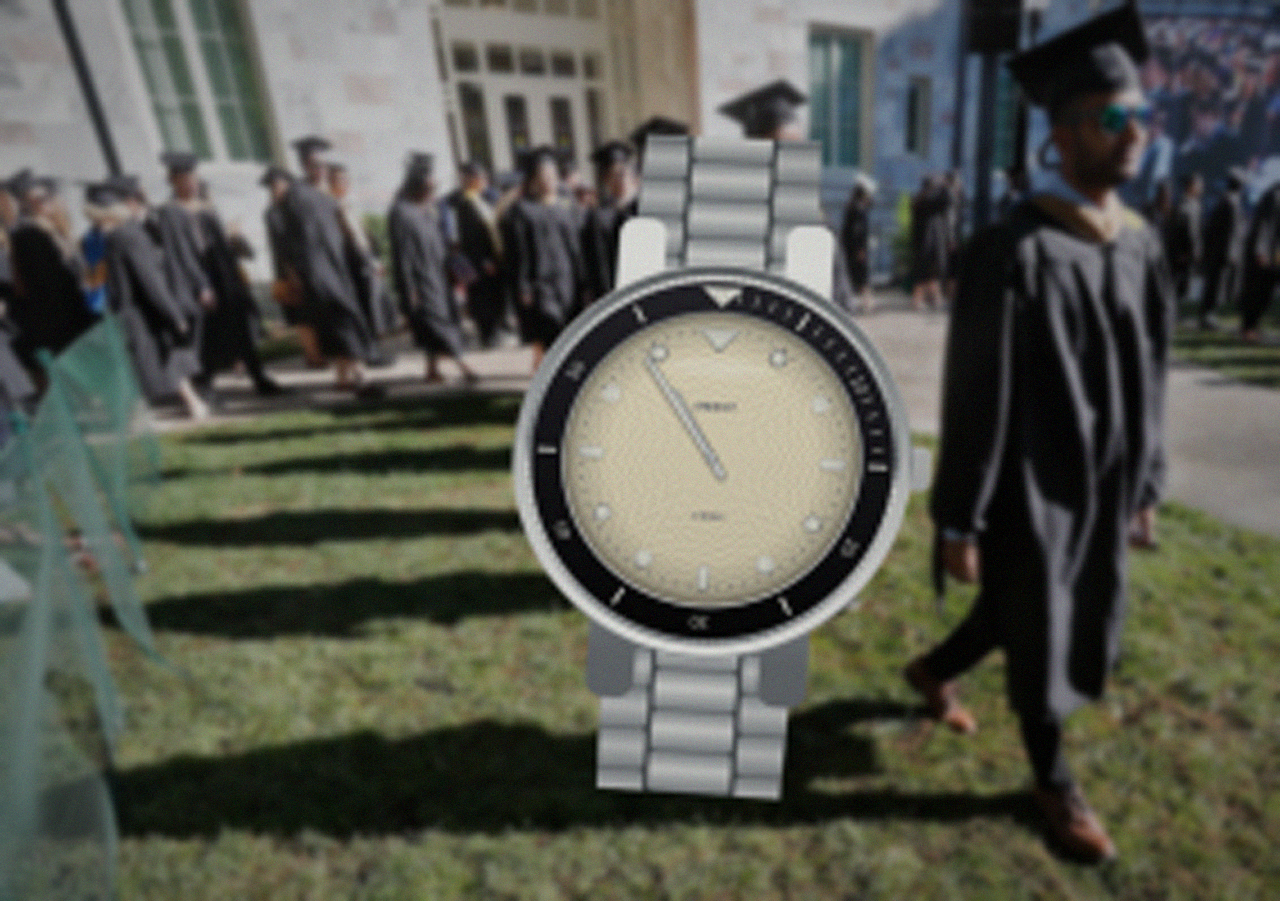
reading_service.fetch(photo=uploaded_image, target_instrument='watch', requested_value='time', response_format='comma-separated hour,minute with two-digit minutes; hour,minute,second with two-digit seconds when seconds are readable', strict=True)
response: 10,54
